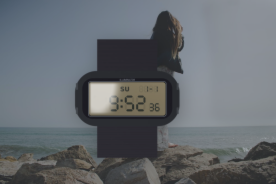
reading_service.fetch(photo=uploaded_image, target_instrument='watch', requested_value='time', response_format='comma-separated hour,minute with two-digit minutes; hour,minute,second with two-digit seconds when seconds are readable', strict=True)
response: 9,52
